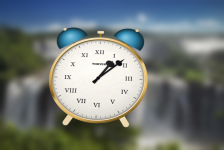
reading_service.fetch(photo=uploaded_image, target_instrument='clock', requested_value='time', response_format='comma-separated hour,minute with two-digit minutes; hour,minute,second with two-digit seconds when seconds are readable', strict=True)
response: 1,08
